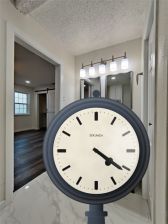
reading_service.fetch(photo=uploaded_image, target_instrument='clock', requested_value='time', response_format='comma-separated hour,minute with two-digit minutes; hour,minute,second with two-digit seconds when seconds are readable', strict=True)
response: 4,21
